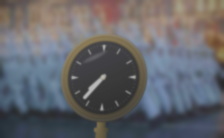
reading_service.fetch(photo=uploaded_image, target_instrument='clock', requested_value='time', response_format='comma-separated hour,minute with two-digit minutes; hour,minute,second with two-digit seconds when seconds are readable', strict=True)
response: 7,37
